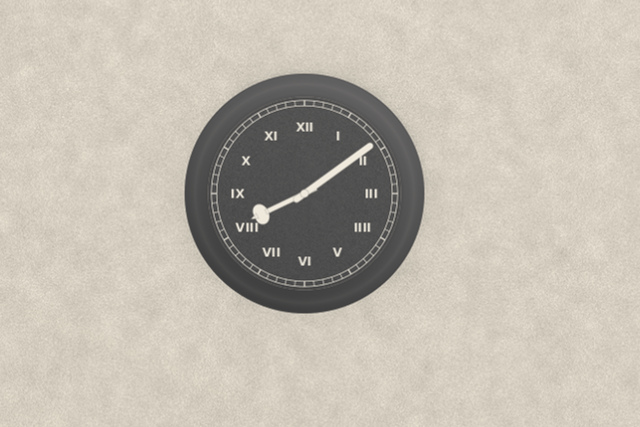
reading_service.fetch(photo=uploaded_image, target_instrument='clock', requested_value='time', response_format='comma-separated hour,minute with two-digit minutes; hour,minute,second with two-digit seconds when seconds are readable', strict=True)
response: 8,09
